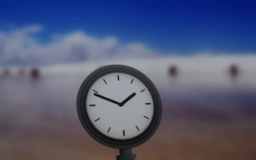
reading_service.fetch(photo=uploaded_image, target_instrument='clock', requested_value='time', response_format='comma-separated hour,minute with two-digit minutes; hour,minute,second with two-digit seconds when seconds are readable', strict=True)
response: 1,49
